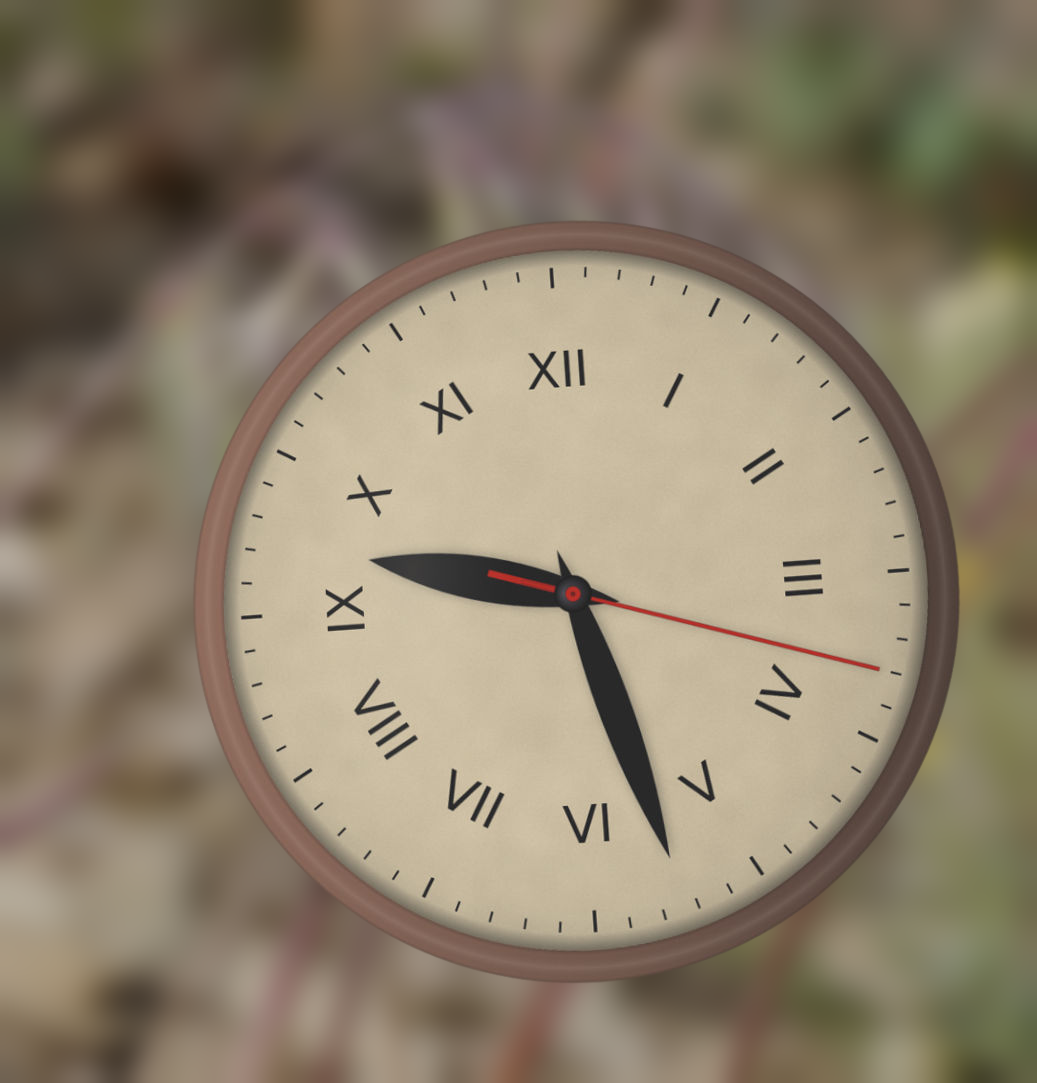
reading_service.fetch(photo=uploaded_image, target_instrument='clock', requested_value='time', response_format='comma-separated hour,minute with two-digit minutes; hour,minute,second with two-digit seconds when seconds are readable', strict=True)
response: 9,27,18
